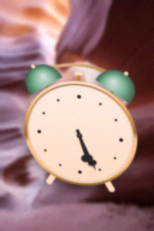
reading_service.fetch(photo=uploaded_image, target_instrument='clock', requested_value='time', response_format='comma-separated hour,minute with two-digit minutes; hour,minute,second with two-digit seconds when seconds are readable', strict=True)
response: 5,26
